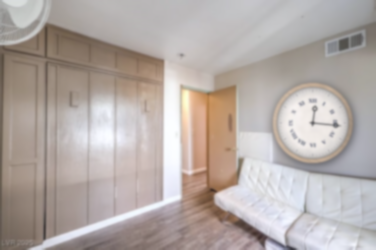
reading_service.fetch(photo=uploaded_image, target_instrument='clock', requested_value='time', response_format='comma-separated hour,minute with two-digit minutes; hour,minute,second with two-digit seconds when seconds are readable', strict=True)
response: 12,16
